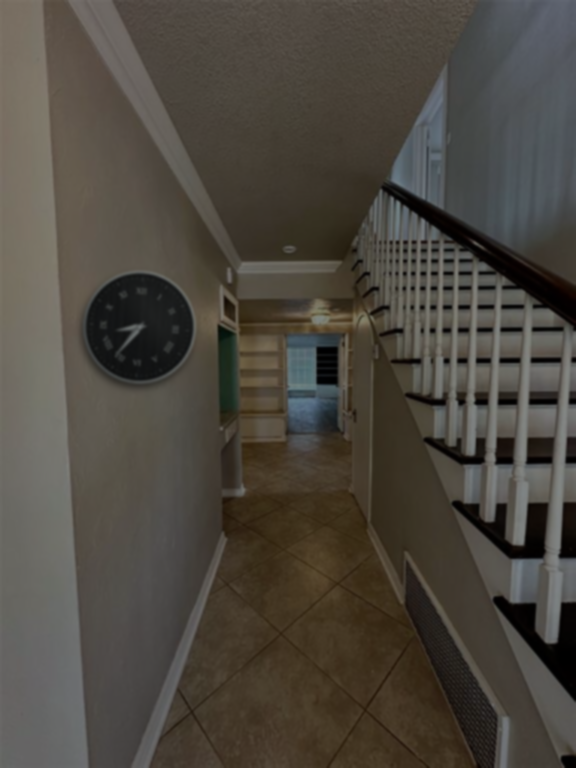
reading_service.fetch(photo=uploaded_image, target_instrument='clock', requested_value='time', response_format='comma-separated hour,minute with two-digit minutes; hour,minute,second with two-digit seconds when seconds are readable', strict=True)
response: 8,36
